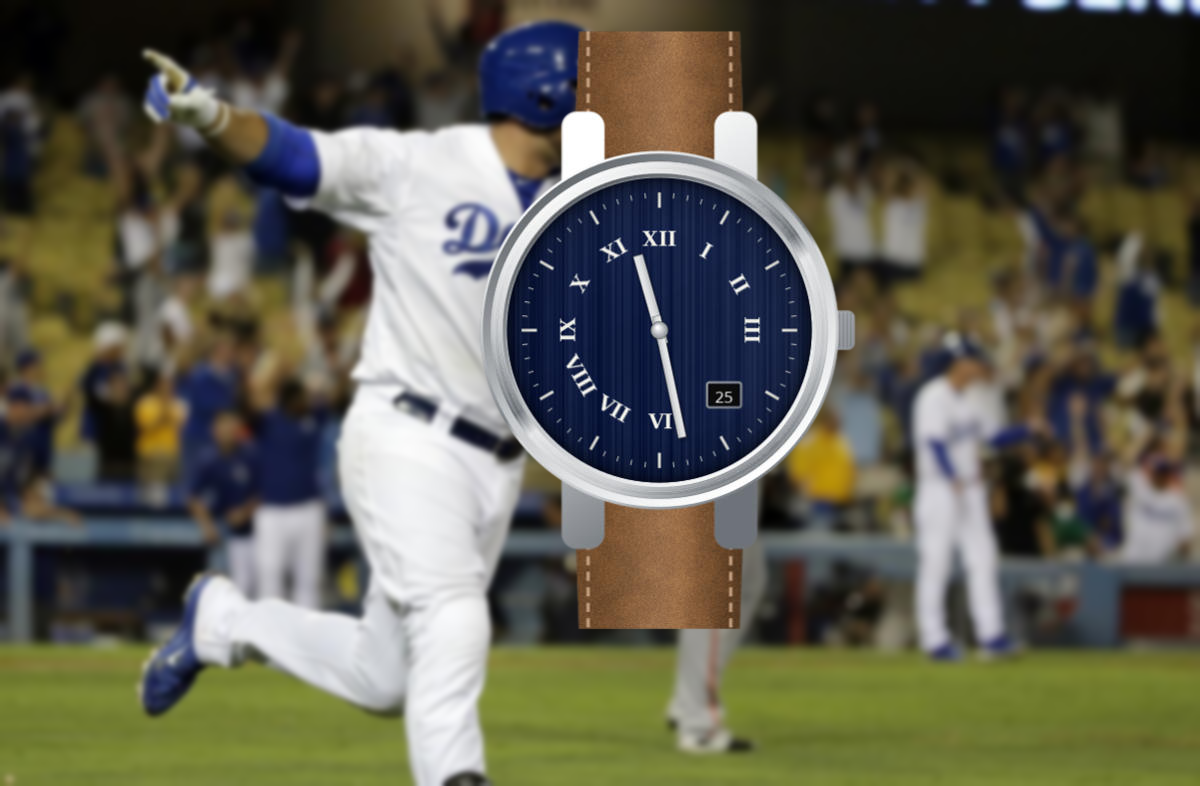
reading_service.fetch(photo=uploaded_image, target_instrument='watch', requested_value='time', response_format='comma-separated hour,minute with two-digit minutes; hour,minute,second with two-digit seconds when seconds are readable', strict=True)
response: 11,28
